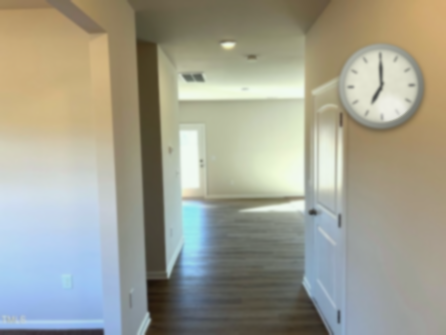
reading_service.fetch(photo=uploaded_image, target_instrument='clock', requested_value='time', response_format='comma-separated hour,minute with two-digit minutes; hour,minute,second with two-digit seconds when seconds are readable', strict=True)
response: 7,00
